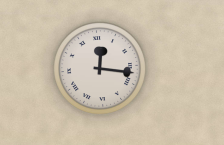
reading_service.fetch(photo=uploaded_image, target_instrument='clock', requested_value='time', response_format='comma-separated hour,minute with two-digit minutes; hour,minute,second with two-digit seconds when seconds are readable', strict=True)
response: 12,17
